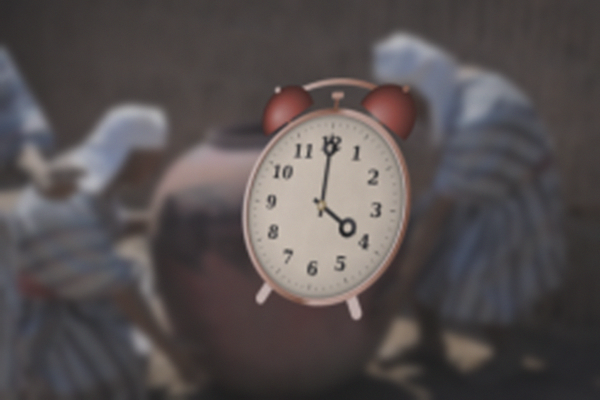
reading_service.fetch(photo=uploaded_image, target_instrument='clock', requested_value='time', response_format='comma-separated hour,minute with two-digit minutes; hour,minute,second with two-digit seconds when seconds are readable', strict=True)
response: 4,00
